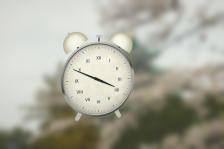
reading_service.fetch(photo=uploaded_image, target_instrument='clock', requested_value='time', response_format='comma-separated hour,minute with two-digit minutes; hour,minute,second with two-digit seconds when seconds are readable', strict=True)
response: 3,49
